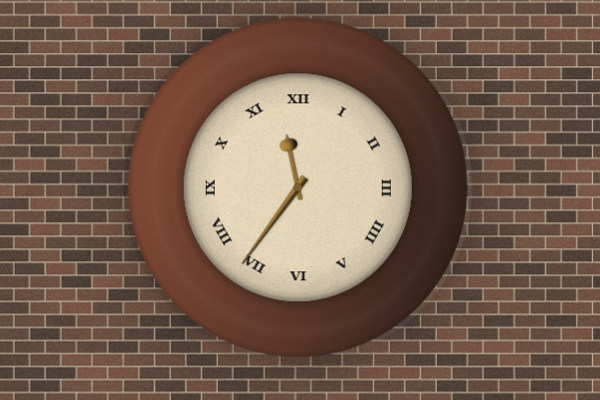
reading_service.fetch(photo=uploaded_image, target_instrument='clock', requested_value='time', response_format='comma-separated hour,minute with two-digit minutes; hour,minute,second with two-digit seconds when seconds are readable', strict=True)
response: 11,36
